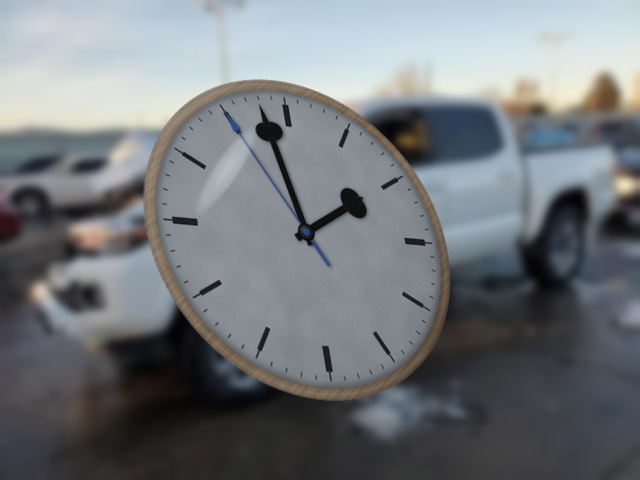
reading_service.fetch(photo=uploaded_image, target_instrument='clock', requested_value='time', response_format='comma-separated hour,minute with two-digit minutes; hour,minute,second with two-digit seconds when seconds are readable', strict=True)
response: 1,57,55
